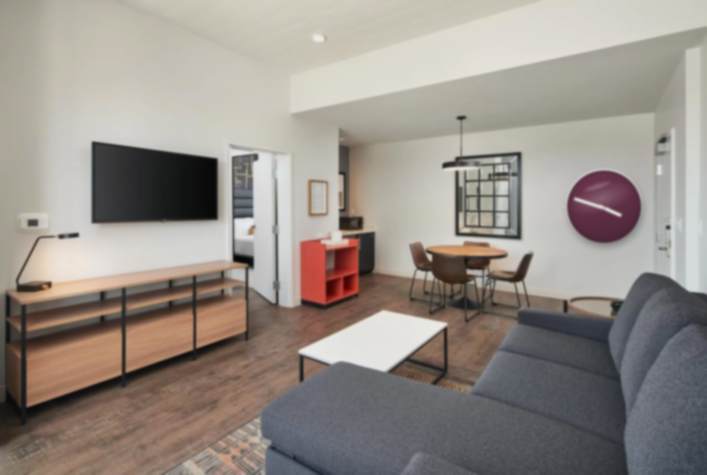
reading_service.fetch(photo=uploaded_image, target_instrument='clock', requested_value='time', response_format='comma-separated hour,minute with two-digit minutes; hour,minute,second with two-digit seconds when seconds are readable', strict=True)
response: 3,48
